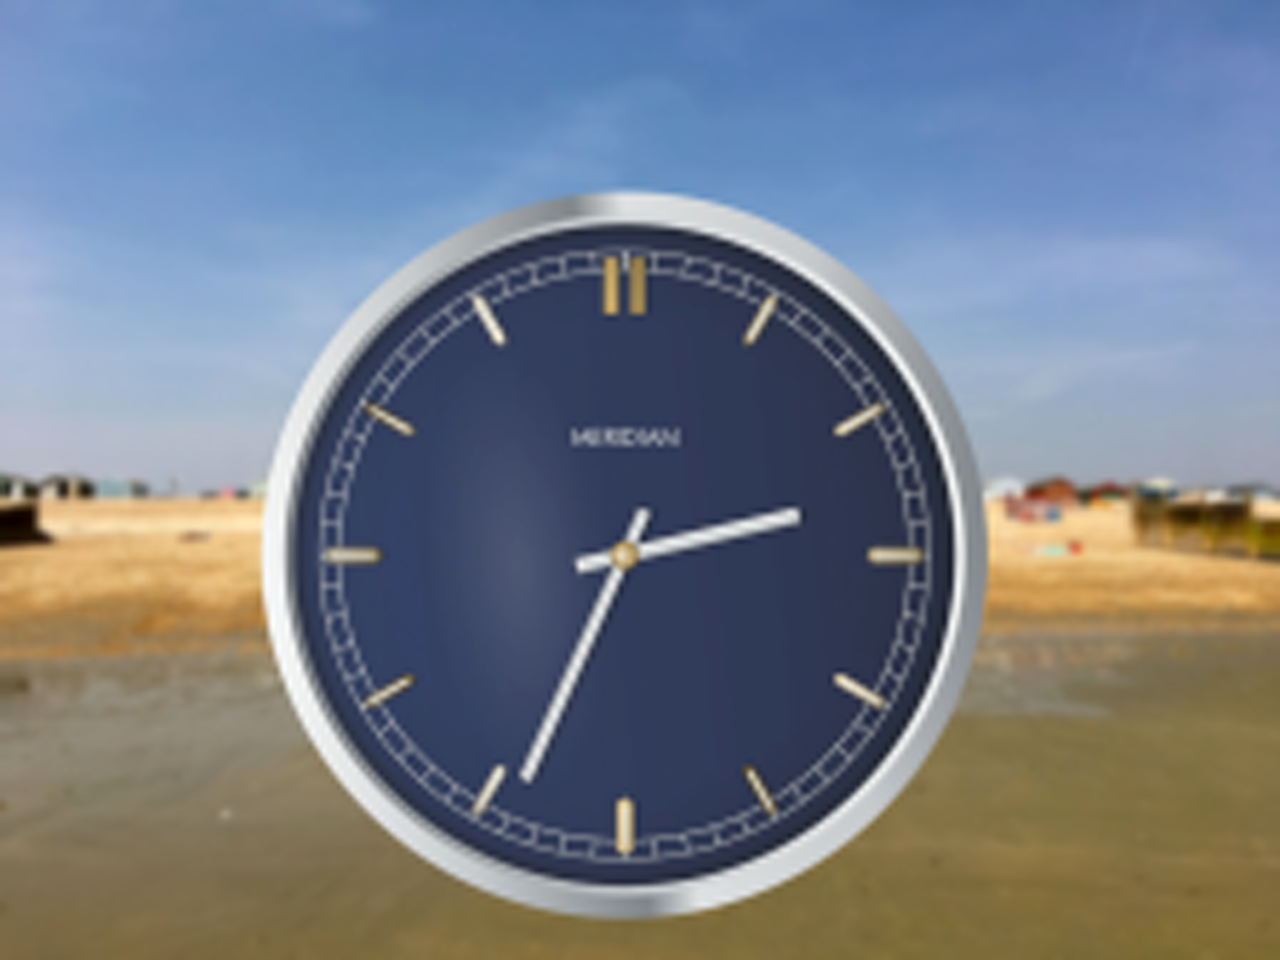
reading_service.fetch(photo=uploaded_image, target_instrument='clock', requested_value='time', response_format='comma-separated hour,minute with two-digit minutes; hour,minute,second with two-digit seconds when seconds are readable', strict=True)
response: 2,34
